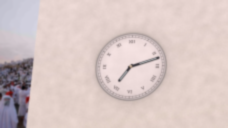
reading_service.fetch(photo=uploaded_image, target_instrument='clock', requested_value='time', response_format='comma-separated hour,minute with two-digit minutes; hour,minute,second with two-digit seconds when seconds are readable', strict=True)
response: 7,12
